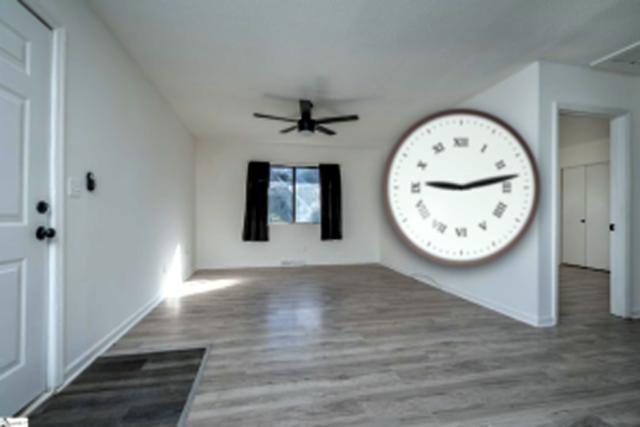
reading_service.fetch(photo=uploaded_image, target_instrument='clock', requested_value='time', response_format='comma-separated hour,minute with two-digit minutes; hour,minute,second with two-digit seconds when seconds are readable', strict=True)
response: 9,13
